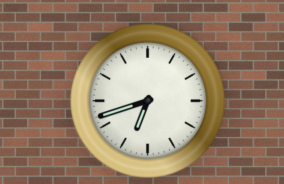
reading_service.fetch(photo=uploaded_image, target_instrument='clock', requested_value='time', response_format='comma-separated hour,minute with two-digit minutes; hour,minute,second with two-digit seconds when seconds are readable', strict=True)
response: 6,42
